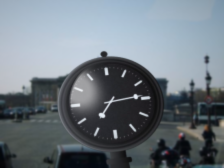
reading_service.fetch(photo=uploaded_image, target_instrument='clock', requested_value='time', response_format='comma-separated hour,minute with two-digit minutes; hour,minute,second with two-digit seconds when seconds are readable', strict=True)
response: 7,14
